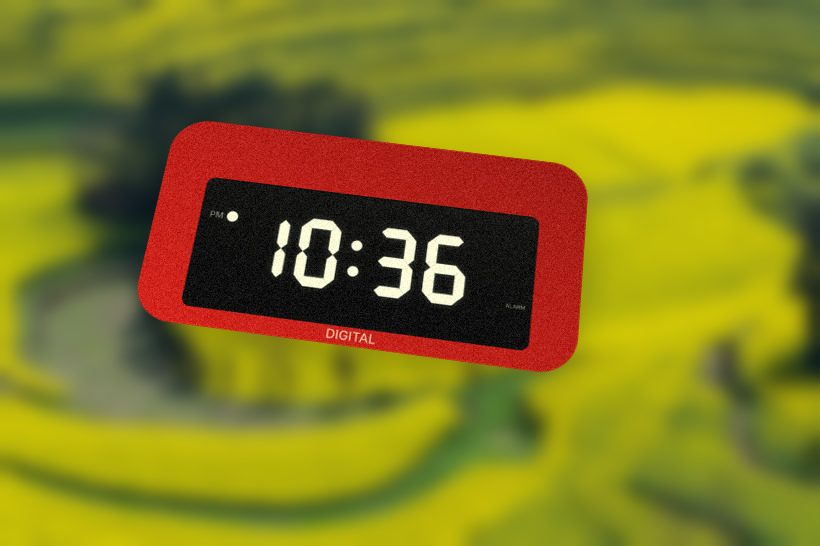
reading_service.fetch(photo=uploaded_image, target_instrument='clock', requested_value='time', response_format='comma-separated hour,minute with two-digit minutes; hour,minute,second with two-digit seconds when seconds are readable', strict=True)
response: 10,36
